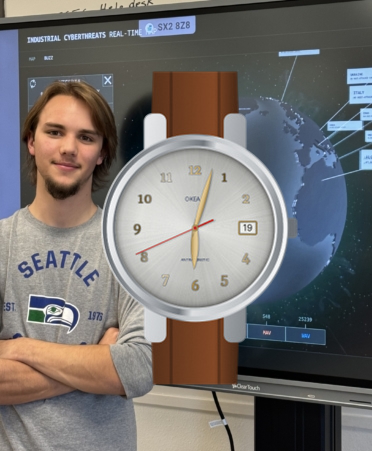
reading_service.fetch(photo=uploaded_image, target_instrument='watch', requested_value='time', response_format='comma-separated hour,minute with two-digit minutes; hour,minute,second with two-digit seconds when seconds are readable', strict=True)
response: 6,02,41
